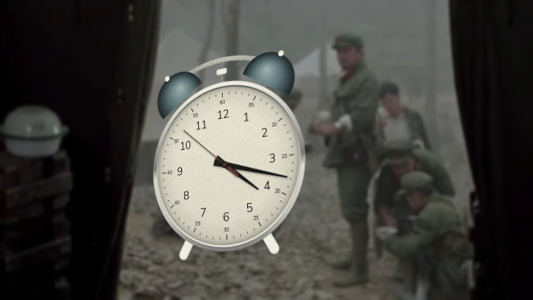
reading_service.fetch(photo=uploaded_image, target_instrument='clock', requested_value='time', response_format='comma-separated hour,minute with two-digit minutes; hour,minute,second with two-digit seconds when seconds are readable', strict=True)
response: 4,17,52
